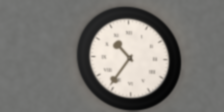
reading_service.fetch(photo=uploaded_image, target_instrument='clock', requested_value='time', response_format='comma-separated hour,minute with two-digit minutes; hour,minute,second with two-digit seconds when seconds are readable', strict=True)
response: 10,36
